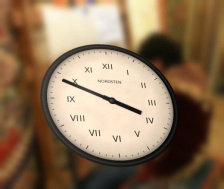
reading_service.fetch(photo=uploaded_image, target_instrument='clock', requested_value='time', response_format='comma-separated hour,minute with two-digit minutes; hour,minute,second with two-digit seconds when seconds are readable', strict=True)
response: 3,49
